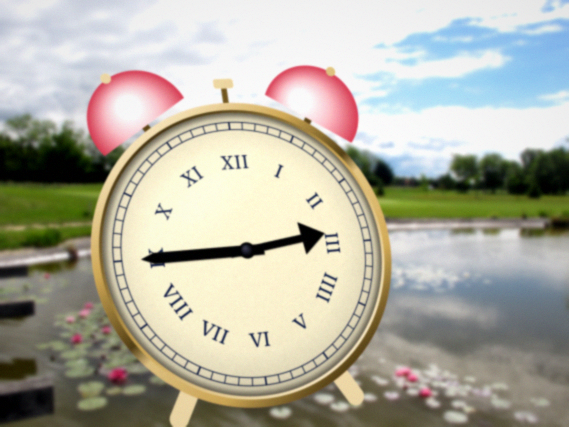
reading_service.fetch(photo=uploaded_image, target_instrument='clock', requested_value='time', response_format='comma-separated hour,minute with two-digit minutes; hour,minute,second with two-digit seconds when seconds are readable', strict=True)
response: 2,45
